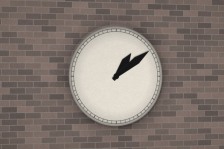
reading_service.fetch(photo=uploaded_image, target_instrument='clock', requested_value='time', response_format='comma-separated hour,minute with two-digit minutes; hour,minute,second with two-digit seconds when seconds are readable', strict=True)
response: 1,09
